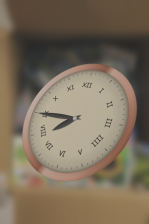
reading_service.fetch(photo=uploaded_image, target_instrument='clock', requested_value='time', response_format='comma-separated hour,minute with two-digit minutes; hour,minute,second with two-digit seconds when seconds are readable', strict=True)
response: 7,45
